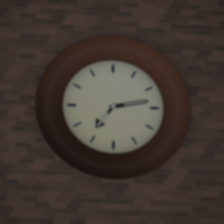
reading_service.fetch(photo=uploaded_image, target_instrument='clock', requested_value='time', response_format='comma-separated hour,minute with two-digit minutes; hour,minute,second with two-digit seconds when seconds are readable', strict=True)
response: 7,13
